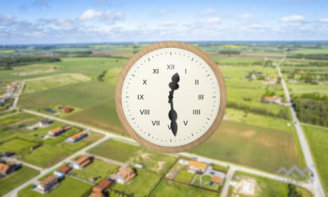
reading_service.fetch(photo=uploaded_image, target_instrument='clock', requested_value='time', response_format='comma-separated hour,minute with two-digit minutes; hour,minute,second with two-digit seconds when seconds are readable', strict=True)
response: 12,29
